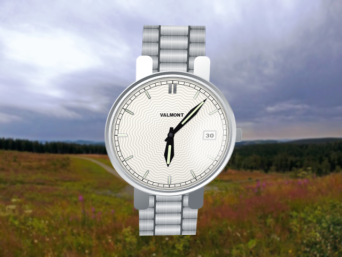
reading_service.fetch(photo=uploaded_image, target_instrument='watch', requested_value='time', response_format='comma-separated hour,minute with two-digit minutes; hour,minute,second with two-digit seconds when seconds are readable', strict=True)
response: 6,07
